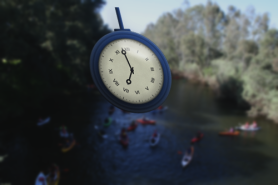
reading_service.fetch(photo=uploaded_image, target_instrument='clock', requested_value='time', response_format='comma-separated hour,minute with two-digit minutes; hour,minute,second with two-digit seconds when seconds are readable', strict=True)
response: 6,58
